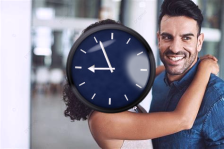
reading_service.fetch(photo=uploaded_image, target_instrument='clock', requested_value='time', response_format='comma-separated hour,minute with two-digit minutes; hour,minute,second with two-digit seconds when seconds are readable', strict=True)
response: 8,56
